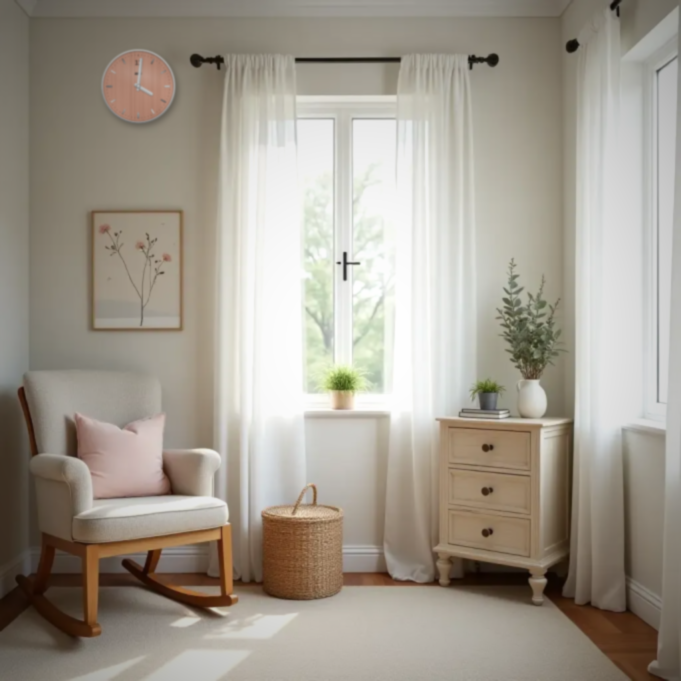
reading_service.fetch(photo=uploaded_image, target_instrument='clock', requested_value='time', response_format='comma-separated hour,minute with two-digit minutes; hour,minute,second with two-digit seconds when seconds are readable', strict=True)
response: 4,01
